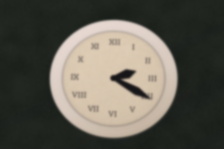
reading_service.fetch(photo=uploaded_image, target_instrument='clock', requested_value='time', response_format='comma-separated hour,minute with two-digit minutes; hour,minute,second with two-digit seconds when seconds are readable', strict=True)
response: 2,20
